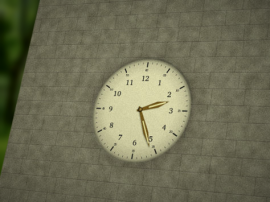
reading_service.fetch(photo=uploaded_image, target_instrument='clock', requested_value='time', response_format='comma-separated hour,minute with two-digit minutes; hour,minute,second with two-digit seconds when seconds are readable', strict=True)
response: 2,26
